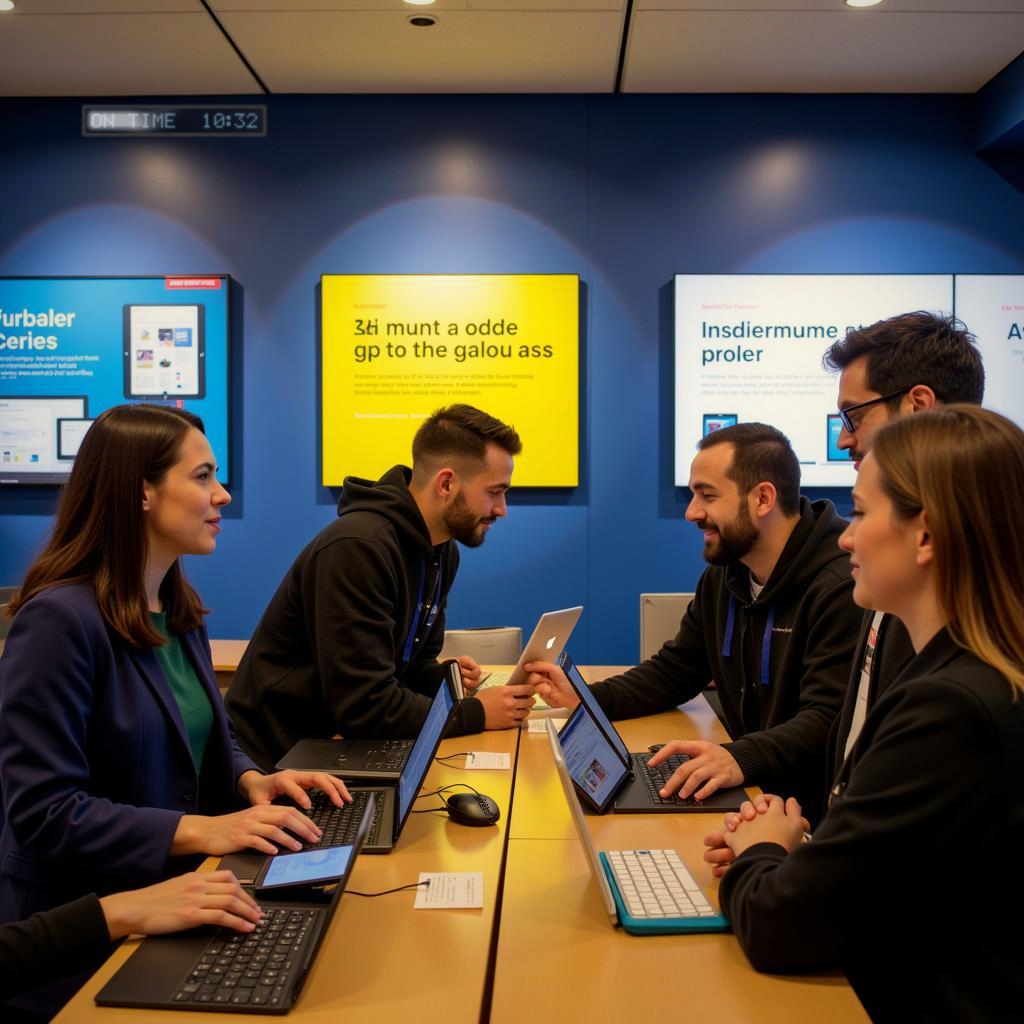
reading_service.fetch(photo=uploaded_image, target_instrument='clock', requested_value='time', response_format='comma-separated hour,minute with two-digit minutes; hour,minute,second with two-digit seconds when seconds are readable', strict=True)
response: 10,32
